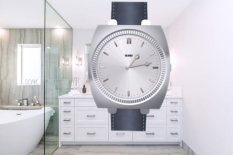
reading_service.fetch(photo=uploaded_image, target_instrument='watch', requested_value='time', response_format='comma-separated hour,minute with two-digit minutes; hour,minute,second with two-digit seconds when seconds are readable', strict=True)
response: 1,13
